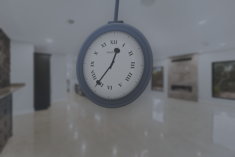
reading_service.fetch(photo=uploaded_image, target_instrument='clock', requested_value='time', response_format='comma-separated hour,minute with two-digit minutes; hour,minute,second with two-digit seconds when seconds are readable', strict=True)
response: 12,36
